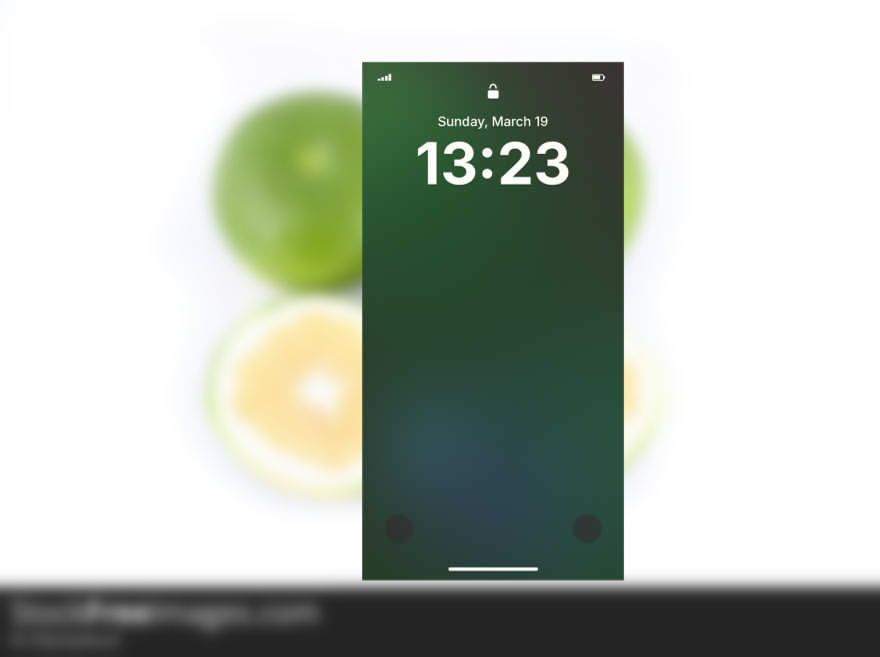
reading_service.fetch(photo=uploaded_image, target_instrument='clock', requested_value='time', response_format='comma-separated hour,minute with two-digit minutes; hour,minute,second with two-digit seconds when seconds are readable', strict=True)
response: 13,23
